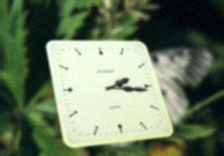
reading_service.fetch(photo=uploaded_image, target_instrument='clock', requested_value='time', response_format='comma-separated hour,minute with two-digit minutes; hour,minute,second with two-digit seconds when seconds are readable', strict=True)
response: 2,16
